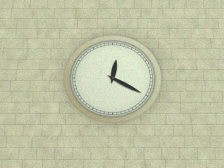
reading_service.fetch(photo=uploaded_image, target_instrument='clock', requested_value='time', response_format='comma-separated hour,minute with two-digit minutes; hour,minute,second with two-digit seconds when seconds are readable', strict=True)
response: 12,20
